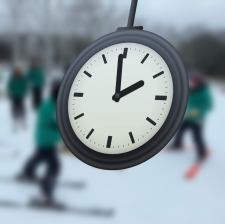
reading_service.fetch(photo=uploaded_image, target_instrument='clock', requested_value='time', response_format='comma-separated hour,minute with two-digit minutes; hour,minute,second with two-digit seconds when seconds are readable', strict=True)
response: 1,59
